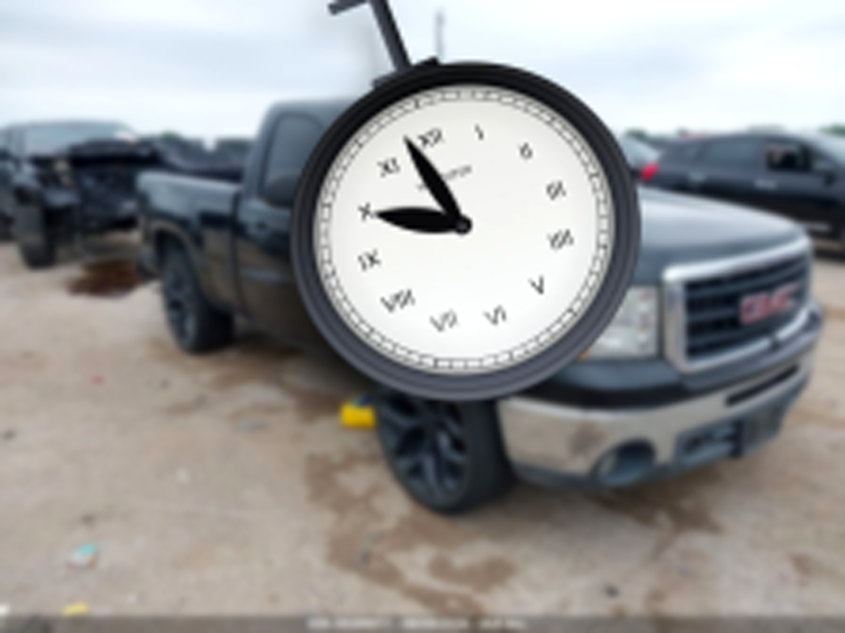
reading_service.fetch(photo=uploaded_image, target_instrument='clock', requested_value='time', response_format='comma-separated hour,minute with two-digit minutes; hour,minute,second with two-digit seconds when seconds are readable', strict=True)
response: 9,58
